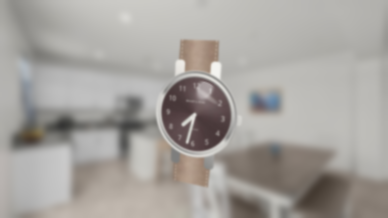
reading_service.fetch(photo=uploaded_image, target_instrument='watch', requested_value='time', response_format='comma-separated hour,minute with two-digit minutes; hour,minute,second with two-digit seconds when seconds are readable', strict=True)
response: 7,32
